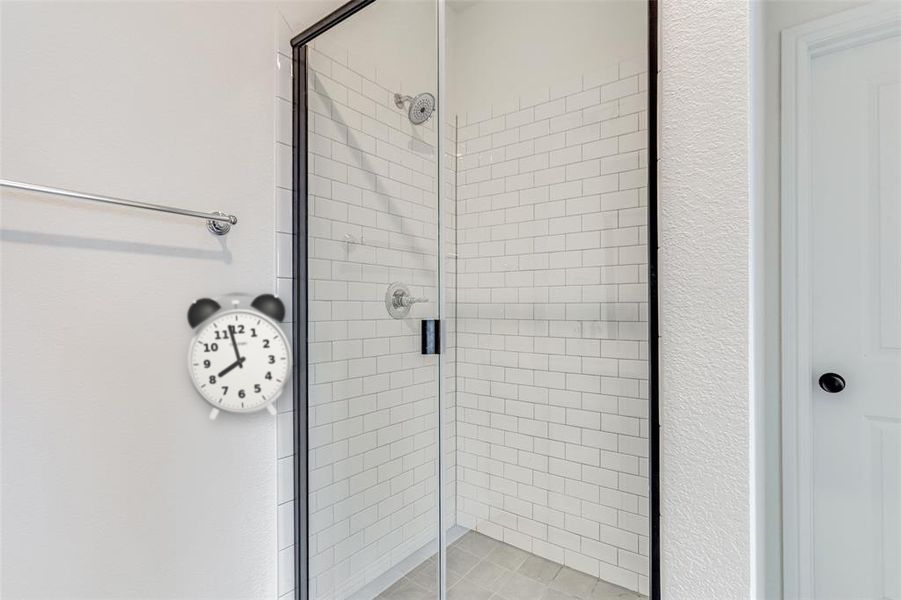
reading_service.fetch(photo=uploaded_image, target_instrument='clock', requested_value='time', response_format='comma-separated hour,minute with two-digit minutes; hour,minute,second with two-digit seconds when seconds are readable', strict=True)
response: 7,58
